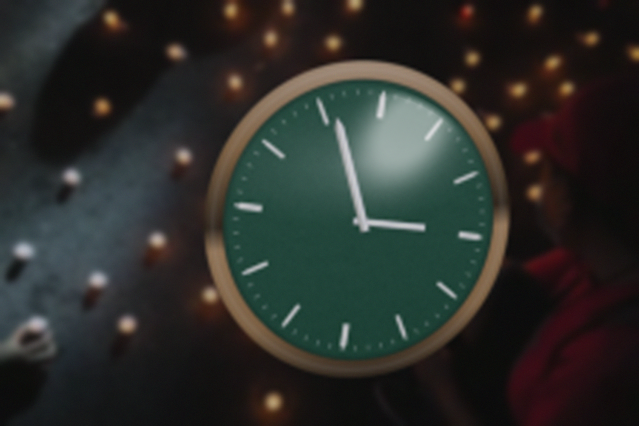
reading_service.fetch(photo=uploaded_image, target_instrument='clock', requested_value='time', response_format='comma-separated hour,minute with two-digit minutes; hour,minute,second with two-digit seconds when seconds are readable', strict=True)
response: 2,56
